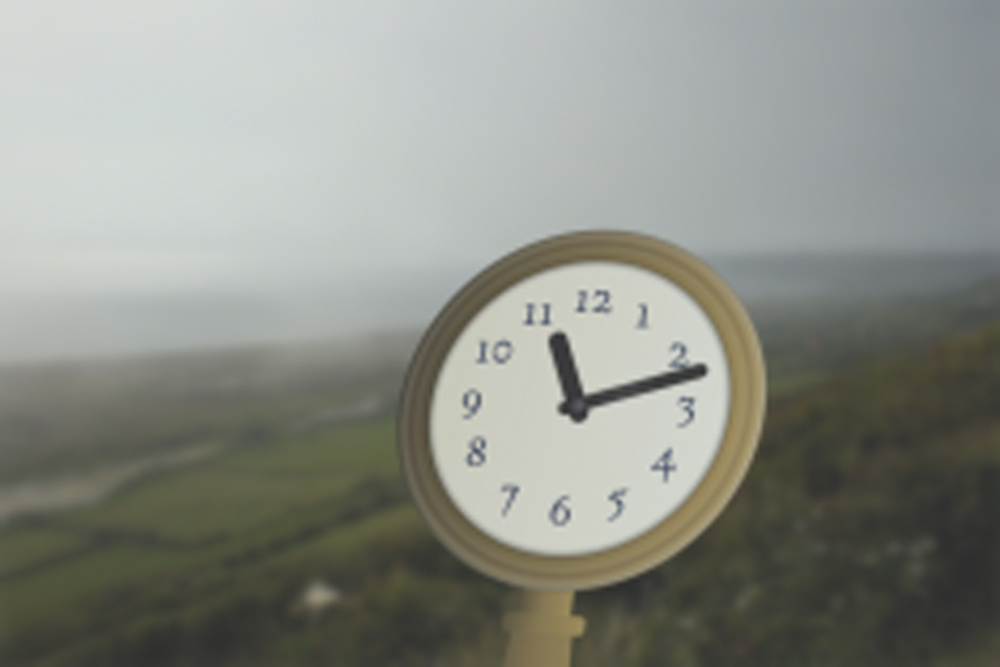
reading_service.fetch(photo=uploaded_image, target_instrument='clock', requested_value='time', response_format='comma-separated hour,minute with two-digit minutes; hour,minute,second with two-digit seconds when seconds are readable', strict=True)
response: 11,12
